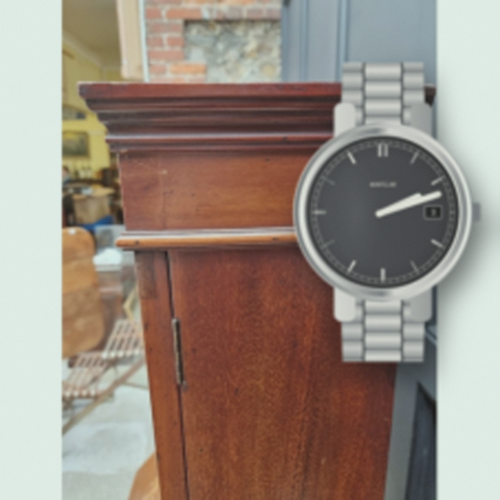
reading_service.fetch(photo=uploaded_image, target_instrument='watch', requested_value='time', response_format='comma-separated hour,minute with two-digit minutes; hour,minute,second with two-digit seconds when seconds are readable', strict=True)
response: 2,12
